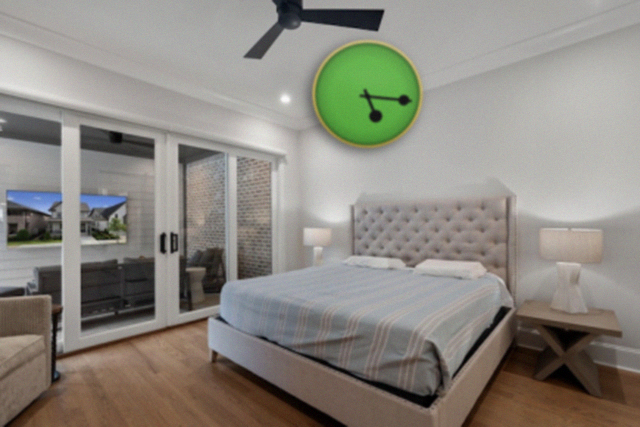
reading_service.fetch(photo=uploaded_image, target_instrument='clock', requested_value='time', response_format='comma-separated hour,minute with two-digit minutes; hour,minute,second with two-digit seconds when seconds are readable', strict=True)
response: 5,16
